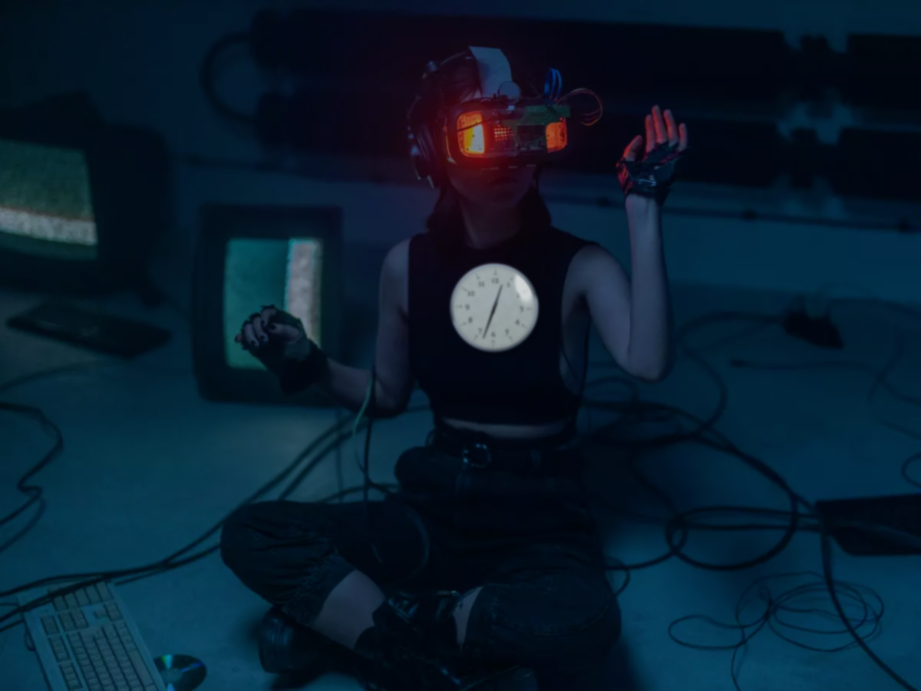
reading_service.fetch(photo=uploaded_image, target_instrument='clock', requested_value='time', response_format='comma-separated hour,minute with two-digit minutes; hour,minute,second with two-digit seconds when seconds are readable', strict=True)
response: 12,33
